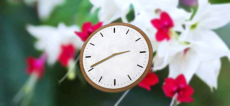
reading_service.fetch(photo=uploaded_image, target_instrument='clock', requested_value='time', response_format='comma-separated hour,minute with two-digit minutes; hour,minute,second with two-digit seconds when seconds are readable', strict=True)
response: 2,41
